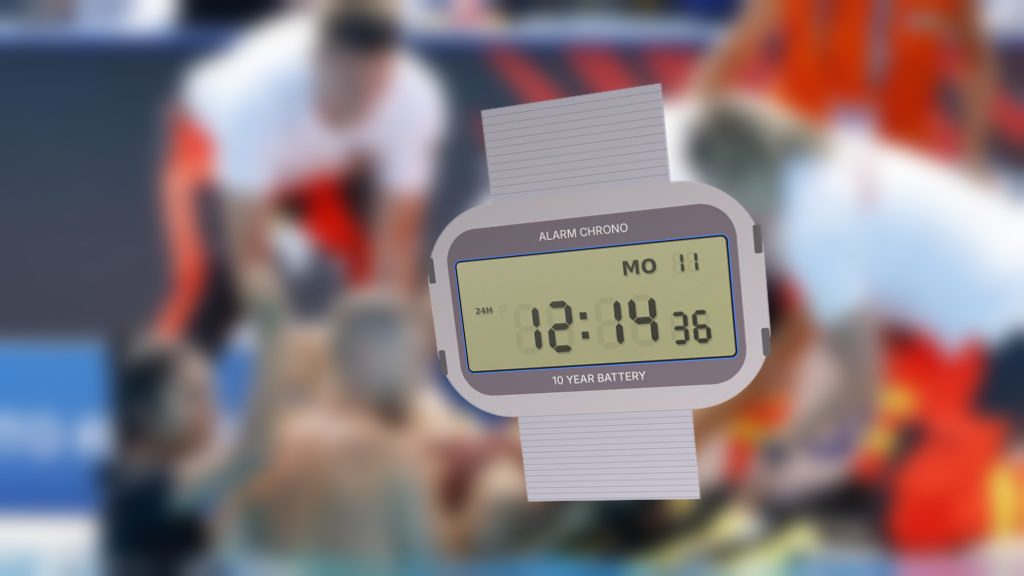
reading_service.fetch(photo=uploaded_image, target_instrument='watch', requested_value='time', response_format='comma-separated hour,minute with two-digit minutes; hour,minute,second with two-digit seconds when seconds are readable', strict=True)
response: 12,14,36
